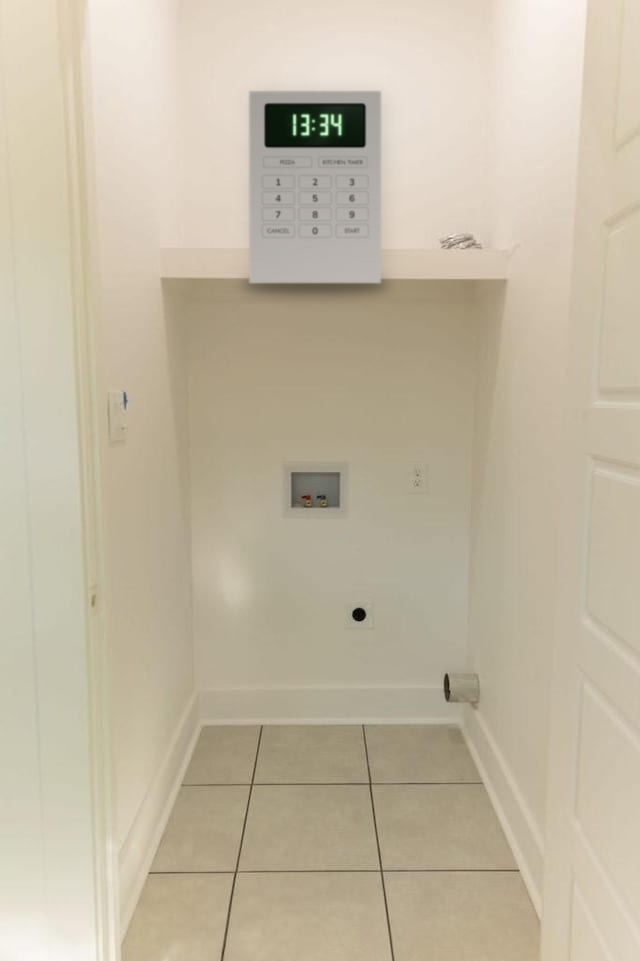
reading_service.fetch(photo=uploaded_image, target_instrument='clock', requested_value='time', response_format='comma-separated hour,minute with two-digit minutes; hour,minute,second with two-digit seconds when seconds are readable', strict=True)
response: 13,34
